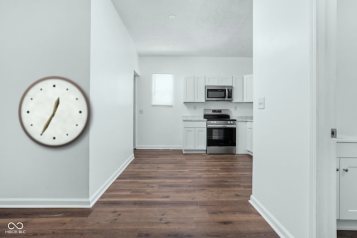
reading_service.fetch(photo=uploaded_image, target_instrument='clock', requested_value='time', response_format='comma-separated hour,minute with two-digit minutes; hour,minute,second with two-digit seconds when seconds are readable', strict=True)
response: 12,35
